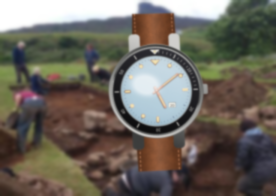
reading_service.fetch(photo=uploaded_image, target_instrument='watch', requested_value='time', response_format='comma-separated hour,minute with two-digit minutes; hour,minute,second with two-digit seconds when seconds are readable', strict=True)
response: 5,09
